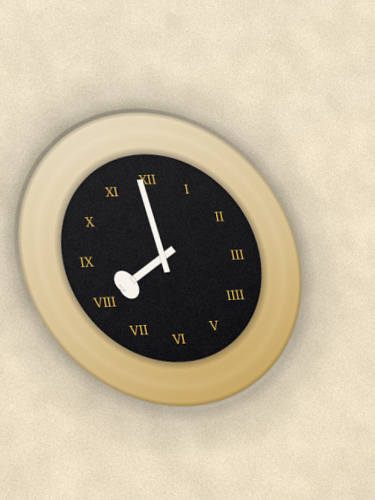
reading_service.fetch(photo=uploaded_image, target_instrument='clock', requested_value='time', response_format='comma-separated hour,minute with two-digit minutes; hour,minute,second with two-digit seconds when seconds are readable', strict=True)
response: 7,59
